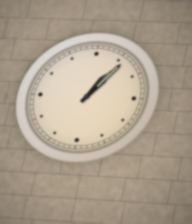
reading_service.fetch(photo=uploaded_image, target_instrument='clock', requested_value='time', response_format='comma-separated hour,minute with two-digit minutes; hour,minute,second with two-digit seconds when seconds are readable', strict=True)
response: 1,06
